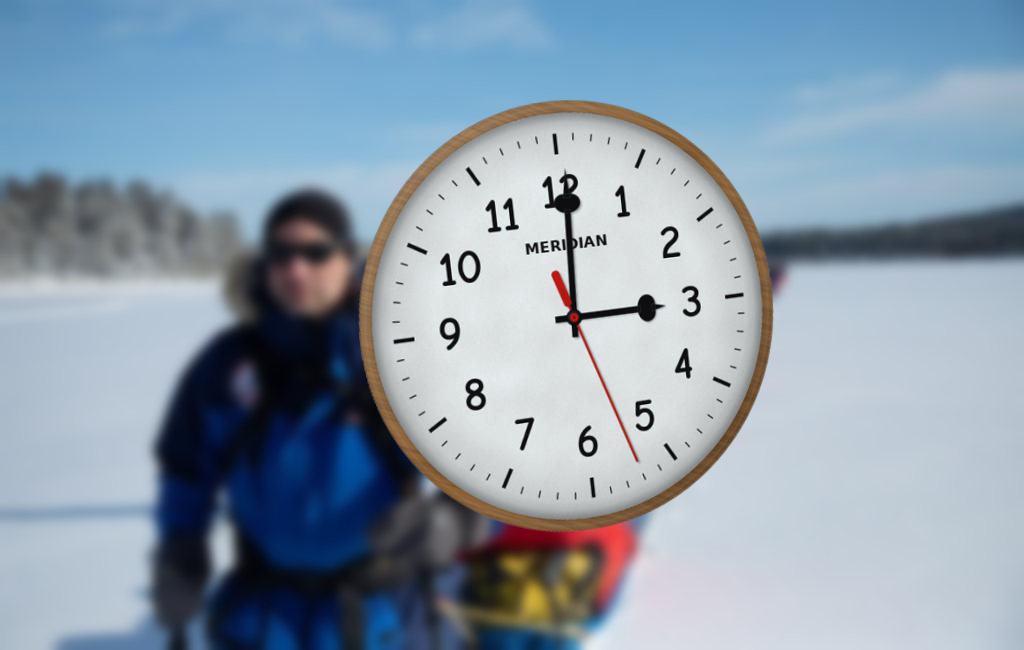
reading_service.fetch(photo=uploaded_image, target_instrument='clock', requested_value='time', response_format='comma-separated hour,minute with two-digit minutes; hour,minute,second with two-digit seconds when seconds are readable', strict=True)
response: 3,00,27
